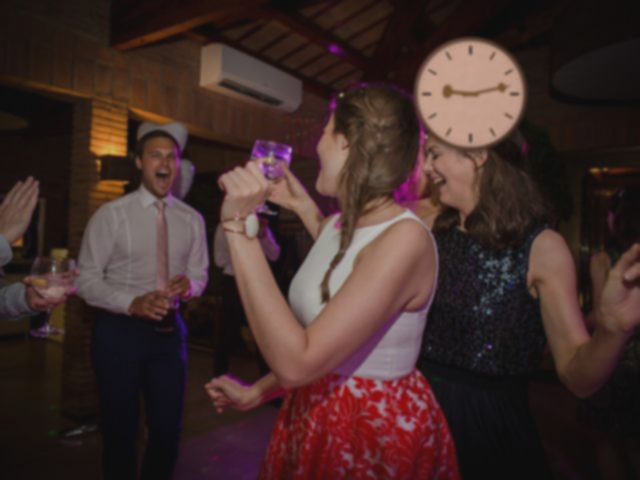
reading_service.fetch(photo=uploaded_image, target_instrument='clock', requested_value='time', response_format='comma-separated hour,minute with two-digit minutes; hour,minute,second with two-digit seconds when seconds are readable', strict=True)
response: 9,13
